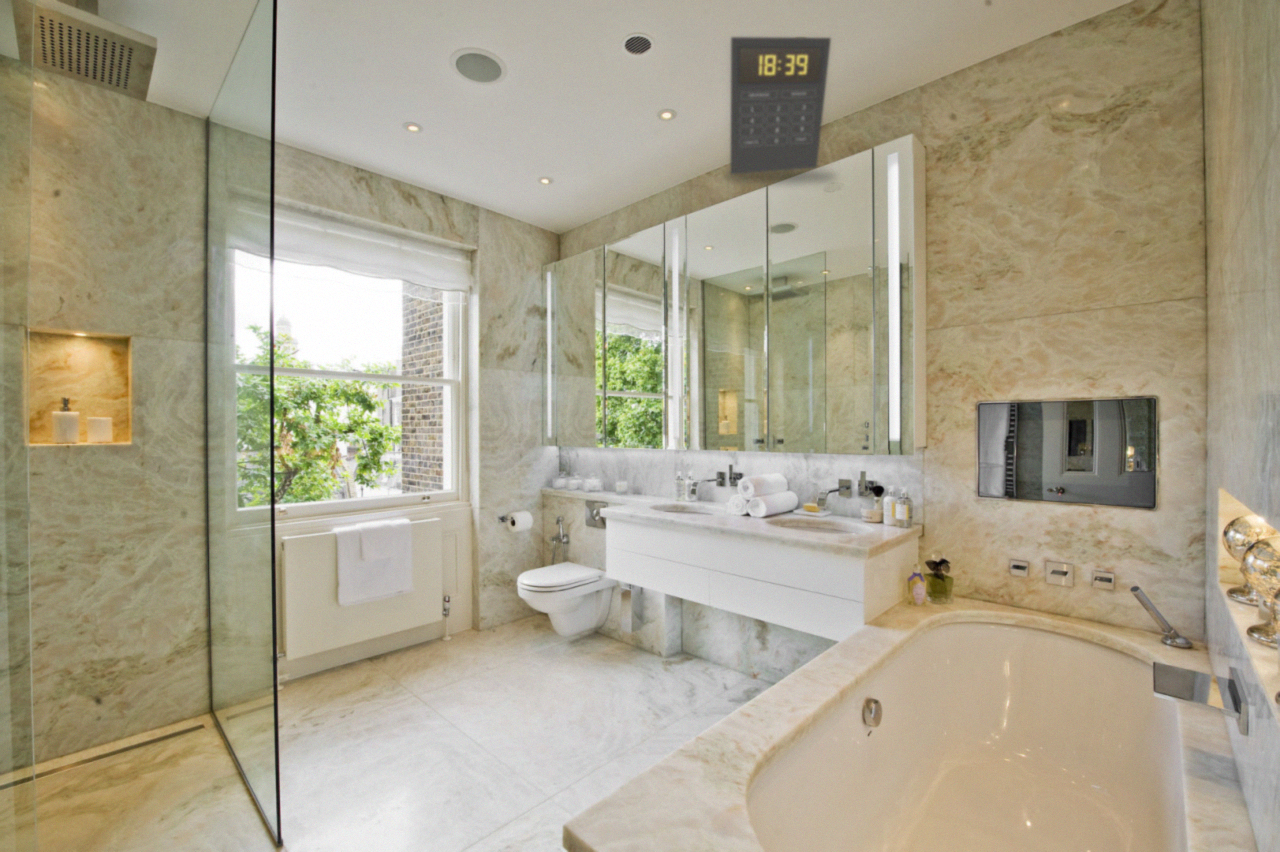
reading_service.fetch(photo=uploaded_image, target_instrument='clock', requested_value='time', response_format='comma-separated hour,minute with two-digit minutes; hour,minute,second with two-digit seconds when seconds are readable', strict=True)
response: 18,39
